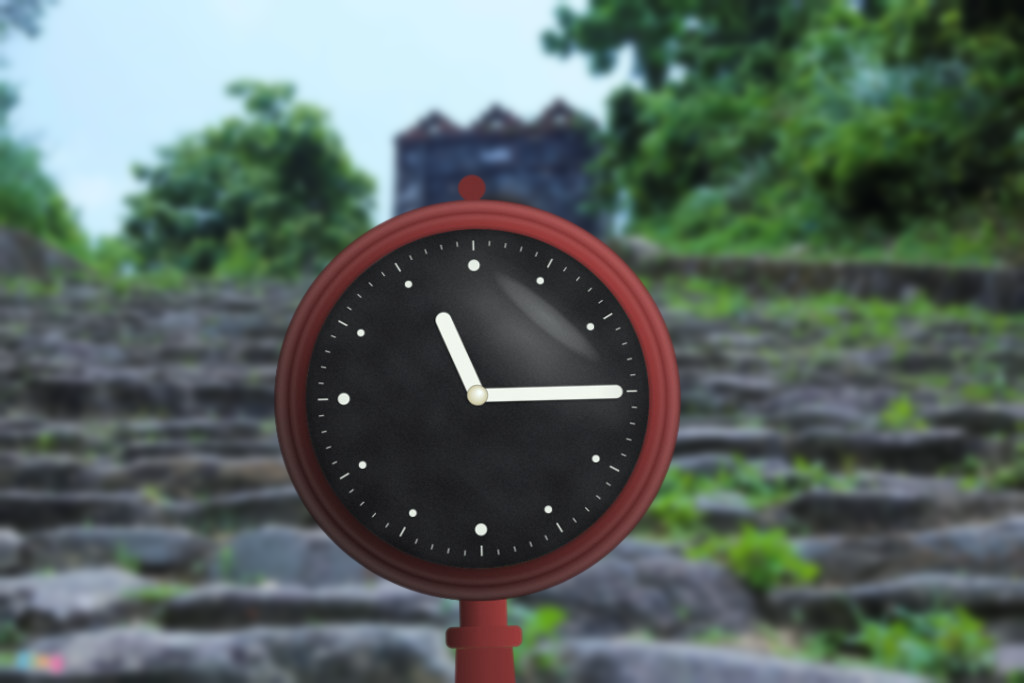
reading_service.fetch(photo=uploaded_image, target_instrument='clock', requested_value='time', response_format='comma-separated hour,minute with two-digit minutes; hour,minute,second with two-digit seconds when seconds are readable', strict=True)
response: 11,15
